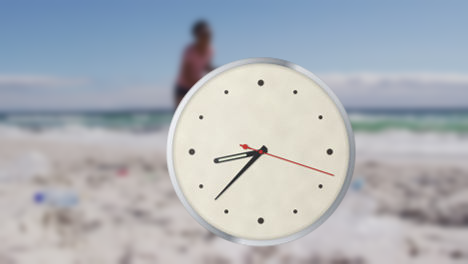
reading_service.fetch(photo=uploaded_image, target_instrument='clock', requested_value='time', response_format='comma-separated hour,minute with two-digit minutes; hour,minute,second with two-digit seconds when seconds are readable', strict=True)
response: 8,37,18
